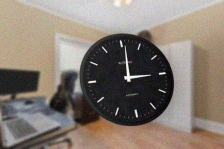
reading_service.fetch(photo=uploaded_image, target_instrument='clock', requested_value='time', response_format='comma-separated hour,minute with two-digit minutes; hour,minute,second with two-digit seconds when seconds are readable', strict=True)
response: 3,01
